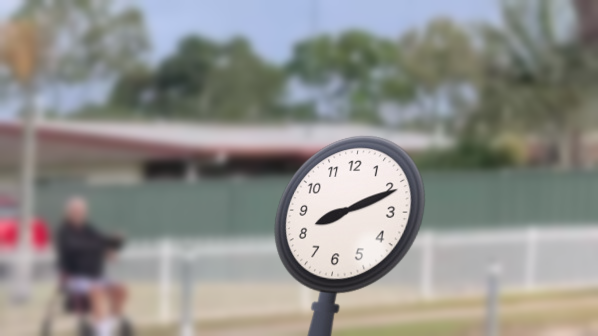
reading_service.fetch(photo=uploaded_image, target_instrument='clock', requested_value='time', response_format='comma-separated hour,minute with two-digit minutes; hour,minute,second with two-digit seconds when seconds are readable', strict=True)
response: 8,11
